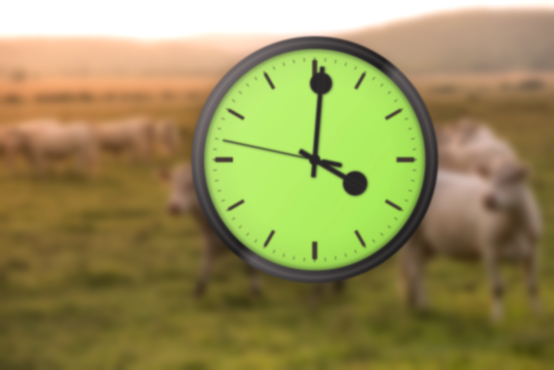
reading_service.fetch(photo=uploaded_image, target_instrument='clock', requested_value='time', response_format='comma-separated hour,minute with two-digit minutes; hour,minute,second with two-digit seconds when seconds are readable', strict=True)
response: 4,00,47
